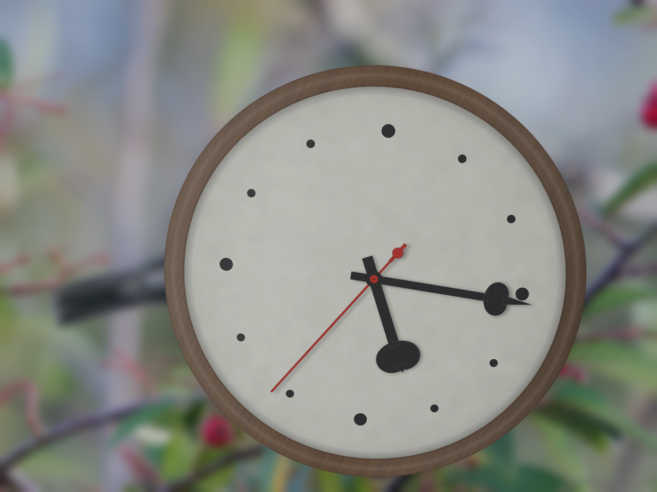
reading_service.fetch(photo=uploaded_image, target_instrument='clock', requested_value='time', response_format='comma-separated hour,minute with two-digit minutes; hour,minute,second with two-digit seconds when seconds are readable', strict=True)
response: 5,15,36
